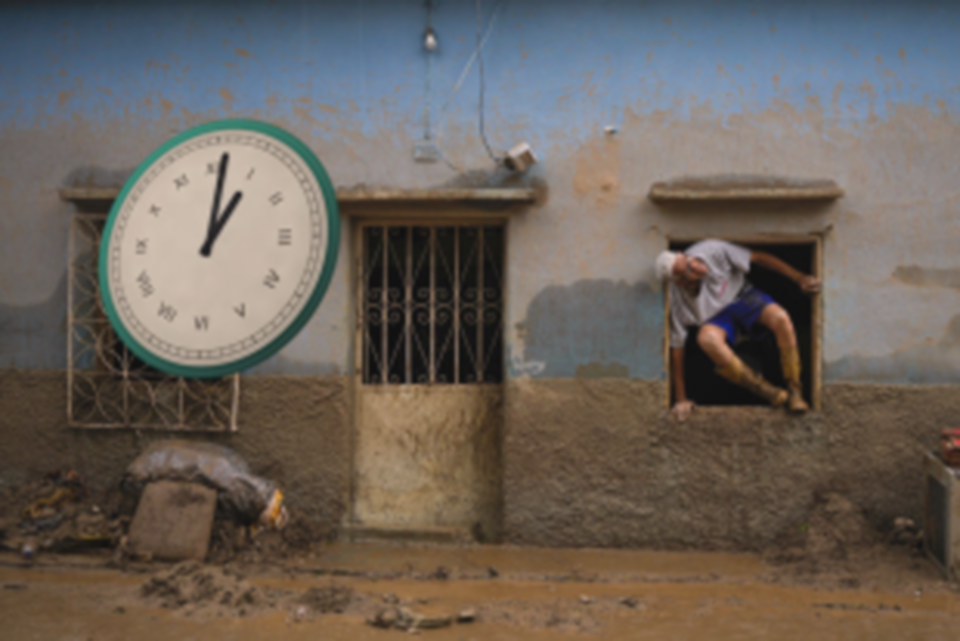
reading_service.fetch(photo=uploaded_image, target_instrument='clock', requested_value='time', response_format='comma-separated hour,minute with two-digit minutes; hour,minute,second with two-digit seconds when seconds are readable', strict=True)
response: 1,01
